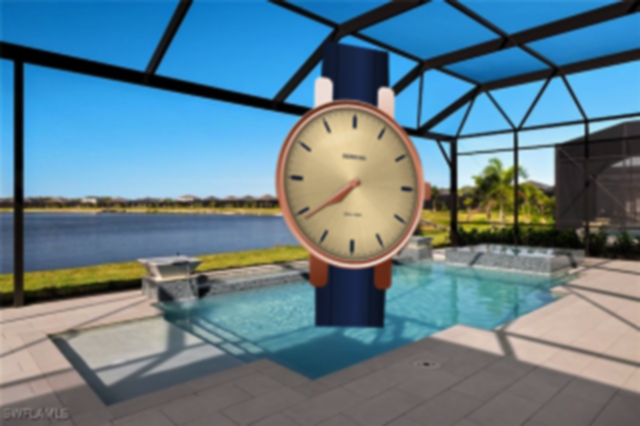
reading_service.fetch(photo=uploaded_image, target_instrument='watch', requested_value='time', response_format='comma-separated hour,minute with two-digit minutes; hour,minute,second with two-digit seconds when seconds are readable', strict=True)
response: 7,39
